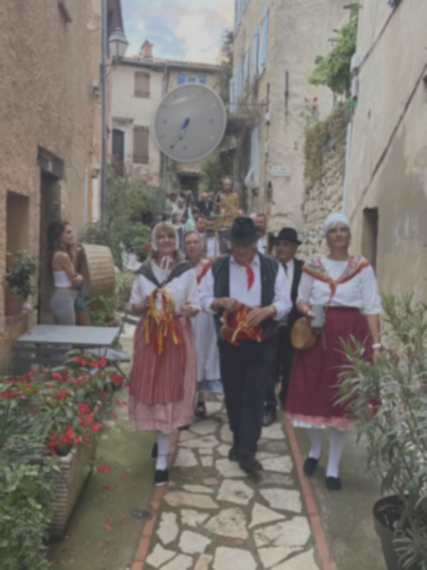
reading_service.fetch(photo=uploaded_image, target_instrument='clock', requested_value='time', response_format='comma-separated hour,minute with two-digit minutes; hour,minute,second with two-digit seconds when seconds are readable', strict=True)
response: 6,35
